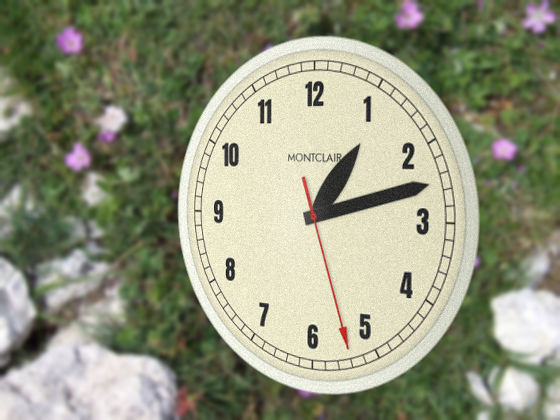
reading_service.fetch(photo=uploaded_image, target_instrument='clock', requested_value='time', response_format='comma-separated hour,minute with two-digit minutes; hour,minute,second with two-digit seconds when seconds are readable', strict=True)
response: 1,12,27
